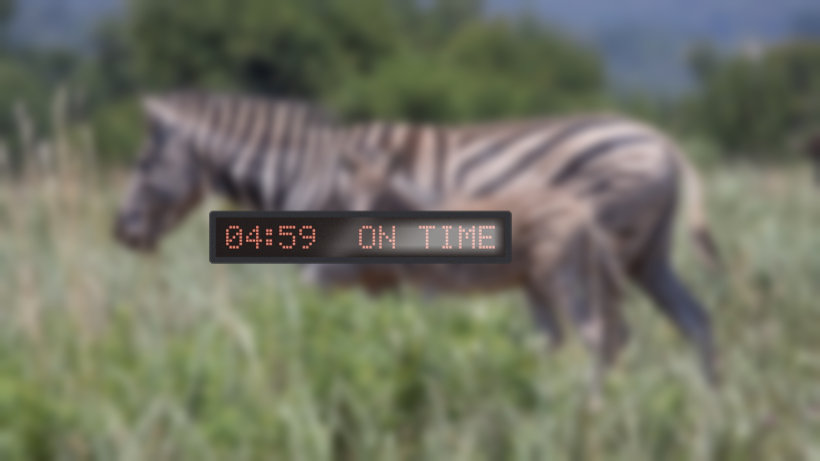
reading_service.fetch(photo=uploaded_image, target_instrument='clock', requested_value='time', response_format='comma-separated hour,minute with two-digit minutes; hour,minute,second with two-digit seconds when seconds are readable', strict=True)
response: 4,59
